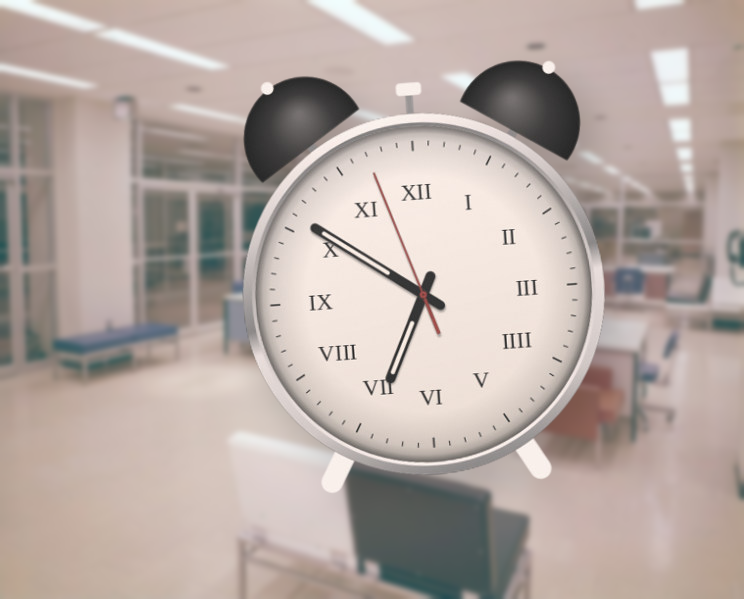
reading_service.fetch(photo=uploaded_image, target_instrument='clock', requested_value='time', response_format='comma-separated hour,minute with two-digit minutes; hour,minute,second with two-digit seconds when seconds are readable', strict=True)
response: 6,50,57
